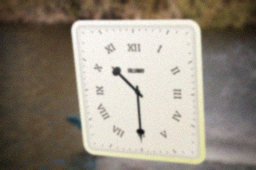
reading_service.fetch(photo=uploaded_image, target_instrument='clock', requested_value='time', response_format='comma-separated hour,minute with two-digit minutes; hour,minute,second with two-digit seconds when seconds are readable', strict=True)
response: 10,30
